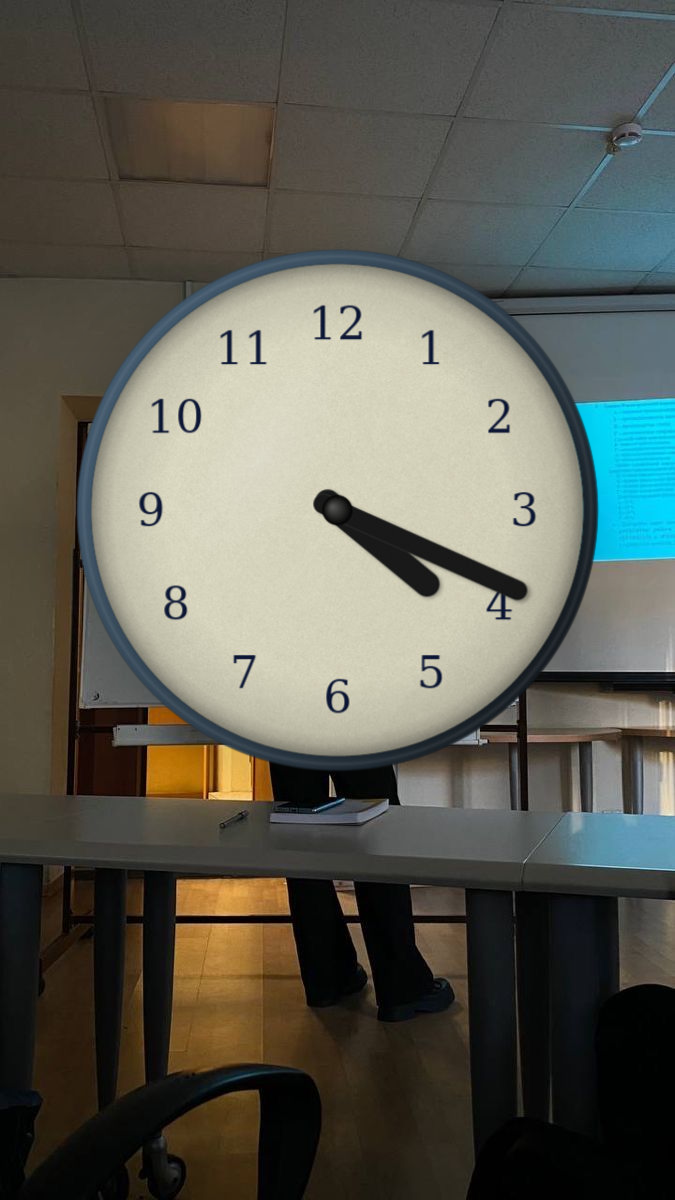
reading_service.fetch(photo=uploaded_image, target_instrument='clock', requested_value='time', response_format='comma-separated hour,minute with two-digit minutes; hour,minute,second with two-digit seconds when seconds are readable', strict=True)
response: 4,19
